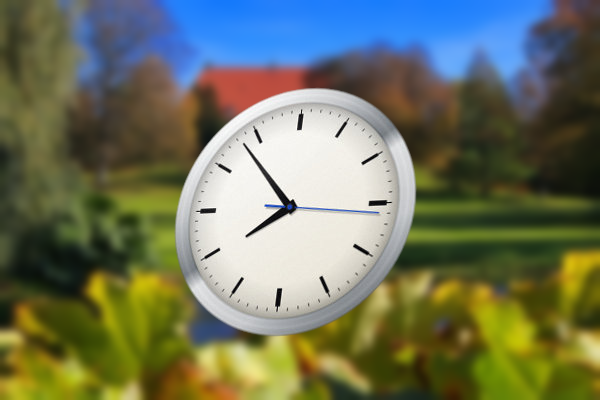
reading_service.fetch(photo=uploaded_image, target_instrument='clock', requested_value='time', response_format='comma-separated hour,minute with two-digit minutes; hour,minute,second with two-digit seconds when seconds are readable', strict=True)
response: 7,53,16
